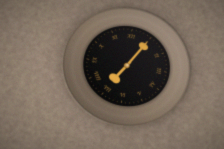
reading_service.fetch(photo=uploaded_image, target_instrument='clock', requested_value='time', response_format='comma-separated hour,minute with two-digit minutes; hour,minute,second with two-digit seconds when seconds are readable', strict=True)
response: 7,05
